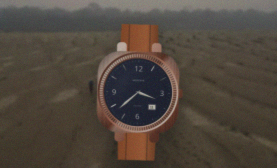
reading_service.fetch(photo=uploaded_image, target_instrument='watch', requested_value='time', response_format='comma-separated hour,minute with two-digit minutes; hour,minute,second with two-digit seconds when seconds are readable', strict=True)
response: 3,38
